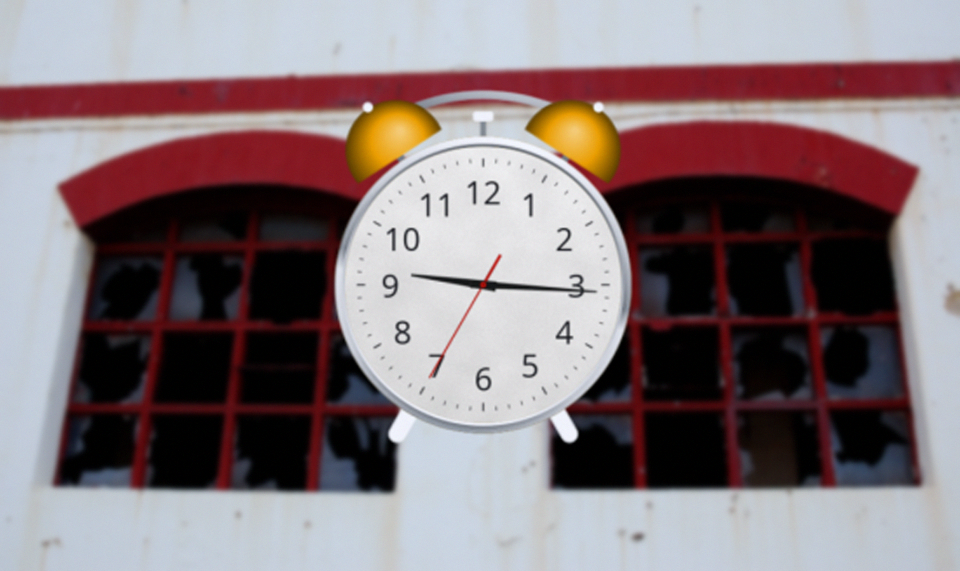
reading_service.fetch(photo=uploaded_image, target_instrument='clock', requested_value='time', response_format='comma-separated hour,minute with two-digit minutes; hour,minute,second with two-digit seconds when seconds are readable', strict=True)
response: 9,15,35
